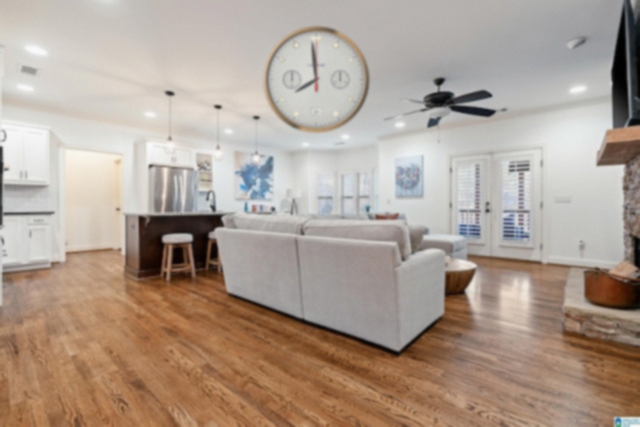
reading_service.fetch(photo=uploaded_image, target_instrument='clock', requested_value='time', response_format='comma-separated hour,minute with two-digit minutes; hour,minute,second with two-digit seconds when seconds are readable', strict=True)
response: 7,59
